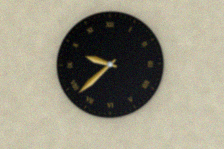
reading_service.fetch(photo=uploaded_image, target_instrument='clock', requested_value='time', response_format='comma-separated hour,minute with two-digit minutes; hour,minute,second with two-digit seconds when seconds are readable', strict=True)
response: 9,38
